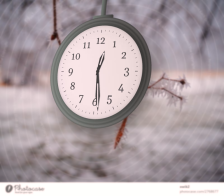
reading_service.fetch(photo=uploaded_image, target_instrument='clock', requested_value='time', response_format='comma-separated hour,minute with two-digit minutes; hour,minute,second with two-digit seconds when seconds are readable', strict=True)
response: 12,29
